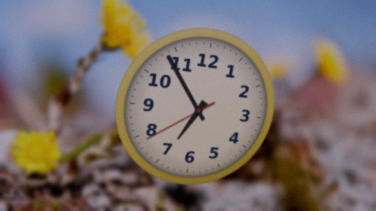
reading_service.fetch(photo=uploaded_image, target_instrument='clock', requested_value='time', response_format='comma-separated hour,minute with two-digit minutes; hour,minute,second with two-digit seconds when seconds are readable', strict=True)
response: 6,53,39
